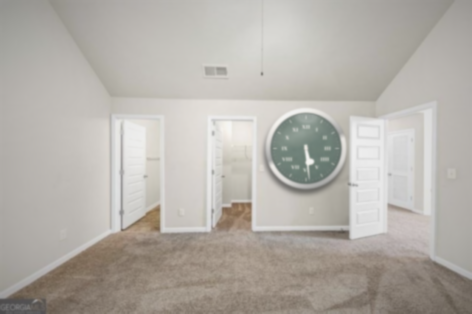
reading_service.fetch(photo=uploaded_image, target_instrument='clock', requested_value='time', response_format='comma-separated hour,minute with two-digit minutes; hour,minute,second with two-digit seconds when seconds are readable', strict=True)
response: 5,29
